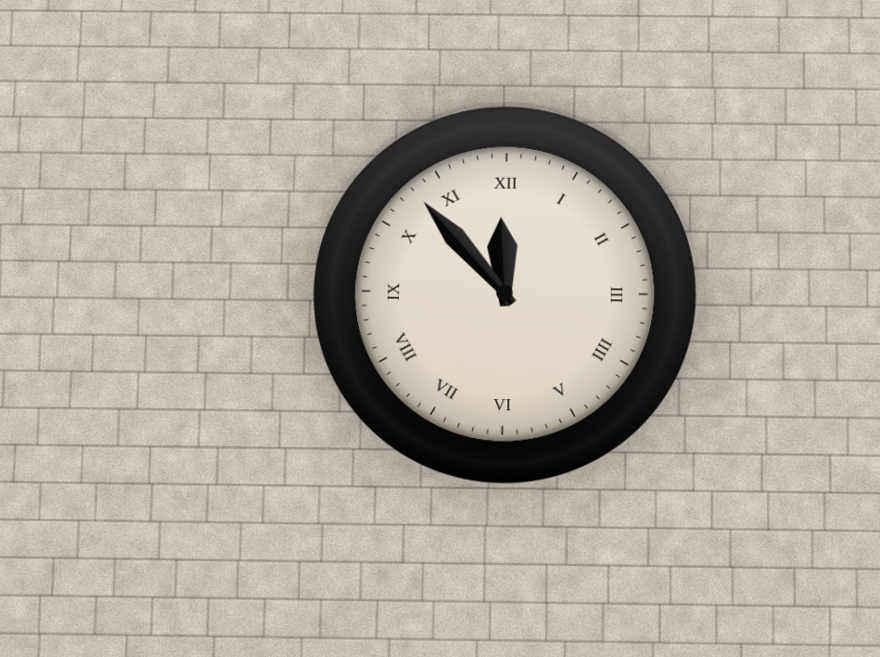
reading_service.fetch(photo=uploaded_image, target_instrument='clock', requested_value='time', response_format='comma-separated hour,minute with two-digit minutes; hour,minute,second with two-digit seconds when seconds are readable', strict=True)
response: 11,53
